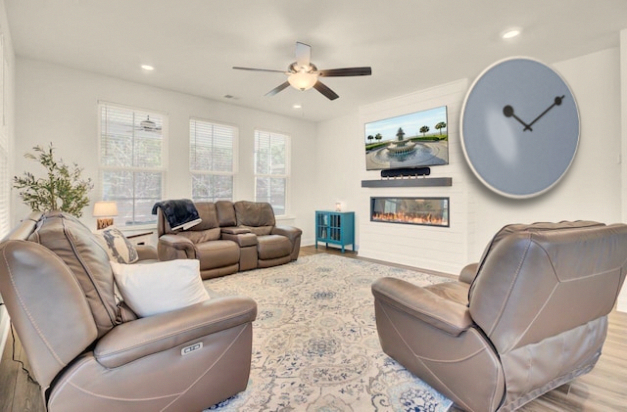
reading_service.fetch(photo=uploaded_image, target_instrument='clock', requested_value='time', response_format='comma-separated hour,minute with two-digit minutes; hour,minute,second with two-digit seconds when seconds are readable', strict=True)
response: 10,09
